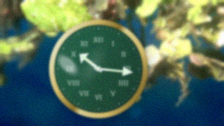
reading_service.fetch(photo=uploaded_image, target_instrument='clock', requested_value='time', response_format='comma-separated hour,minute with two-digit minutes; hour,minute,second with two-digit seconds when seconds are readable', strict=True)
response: 10,16
